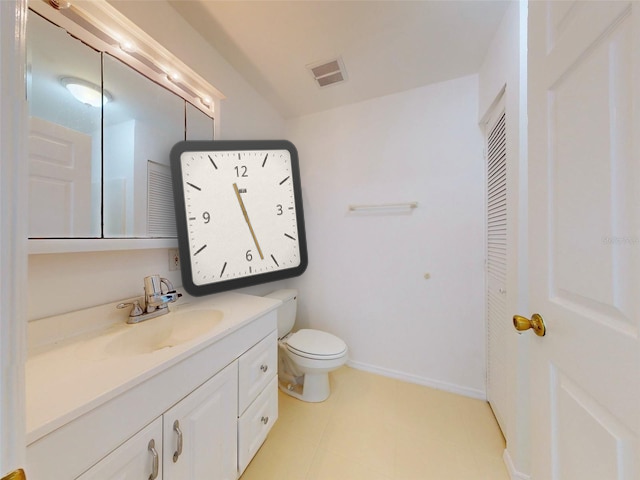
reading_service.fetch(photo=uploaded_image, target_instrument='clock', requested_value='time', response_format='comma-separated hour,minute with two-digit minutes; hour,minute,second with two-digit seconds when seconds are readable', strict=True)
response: 11,27
